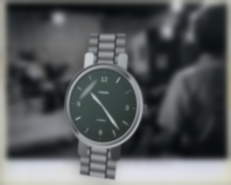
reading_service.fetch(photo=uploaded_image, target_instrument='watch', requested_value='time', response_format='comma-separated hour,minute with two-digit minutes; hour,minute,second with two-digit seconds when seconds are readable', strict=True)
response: 10,23
